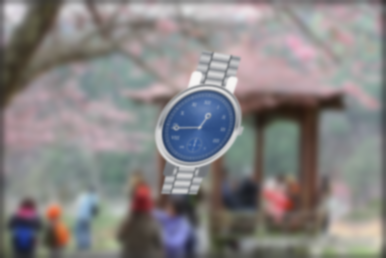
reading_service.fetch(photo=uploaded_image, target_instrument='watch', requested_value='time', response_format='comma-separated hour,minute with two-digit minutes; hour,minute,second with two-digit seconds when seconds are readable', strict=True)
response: 12,44
